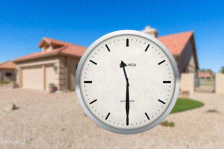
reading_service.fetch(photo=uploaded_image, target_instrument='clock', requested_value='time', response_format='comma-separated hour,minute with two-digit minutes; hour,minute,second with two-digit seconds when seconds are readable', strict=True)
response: 11,30
